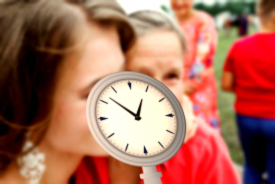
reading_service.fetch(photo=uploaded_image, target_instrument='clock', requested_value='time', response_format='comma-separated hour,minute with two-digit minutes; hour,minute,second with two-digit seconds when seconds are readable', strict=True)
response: 12,52
